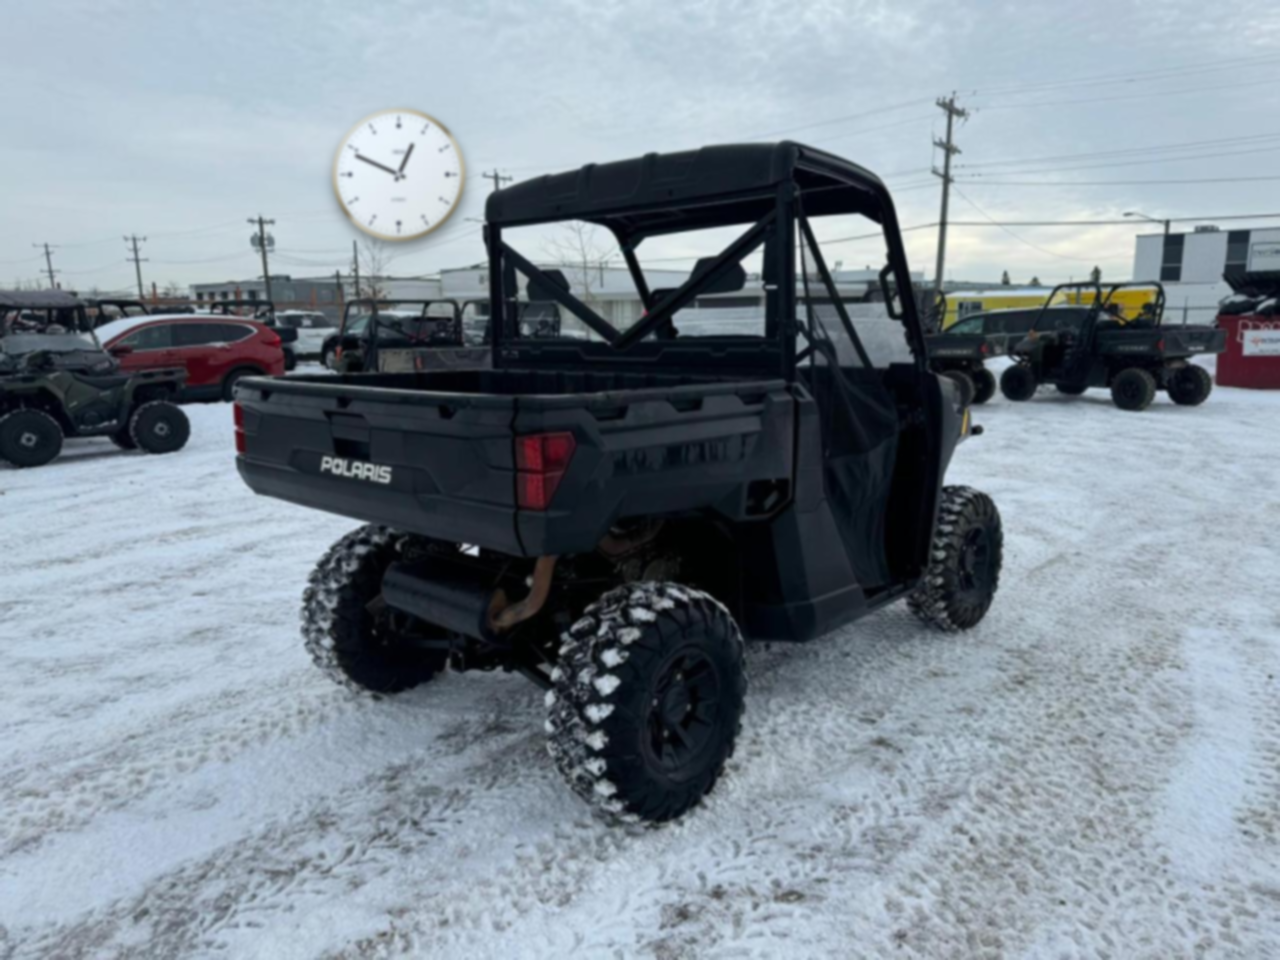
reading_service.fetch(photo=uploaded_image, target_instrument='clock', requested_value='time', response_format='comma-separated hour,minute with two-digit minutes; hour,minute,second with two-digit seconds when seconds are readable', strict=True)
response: 12,49
